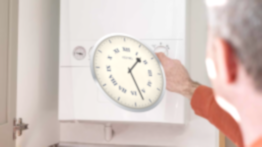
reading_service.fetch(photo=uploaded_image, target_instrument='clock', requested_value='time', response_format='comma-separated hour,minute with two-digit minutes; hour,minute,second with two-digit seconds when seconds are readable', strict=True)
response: 1,27
